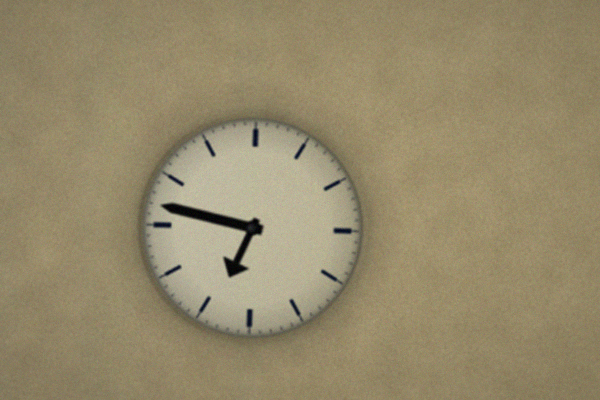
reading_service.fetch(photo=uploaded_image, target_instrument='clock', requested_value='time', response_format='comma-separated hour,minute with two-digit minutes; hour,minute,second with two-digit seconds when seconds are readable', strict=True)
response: 6,47
